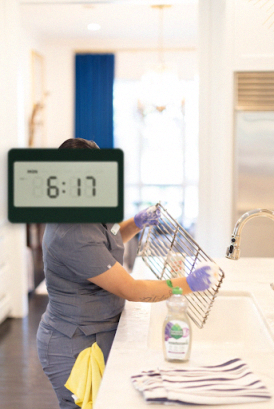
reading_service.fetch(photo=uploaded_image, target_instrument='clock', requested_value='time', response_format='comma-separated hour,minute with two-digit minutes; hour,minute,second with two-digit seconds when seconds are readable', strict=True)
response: 6,17
